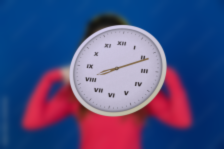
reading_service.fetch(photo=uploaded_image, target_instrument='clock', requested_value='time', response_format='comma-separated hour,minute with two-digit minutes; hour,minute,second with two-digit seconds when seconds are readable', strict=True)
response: 8,11
